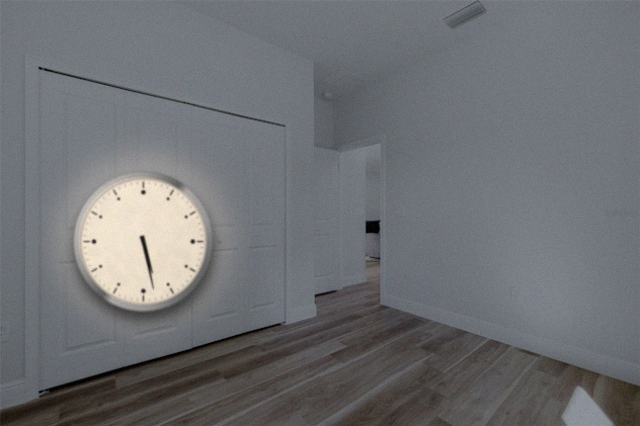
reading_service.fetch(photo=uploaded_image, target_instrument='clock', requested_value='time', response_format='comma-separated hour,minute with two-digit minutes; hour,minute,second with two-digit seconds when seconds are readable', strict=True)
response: 5,28
